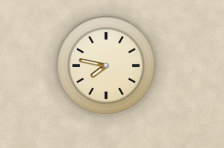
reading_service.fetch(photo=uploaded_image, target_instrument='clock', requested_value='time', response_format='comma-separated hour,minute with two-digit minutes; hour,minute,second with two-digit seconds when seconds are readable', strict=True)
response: 7,47
